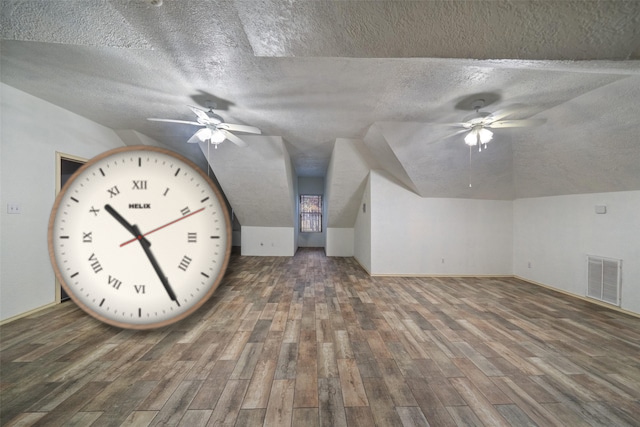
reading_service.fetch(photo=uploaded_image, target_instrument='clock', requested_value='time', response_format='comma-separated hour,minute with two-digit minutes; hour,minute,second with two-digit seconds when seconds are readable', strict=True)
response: 10,25,11
